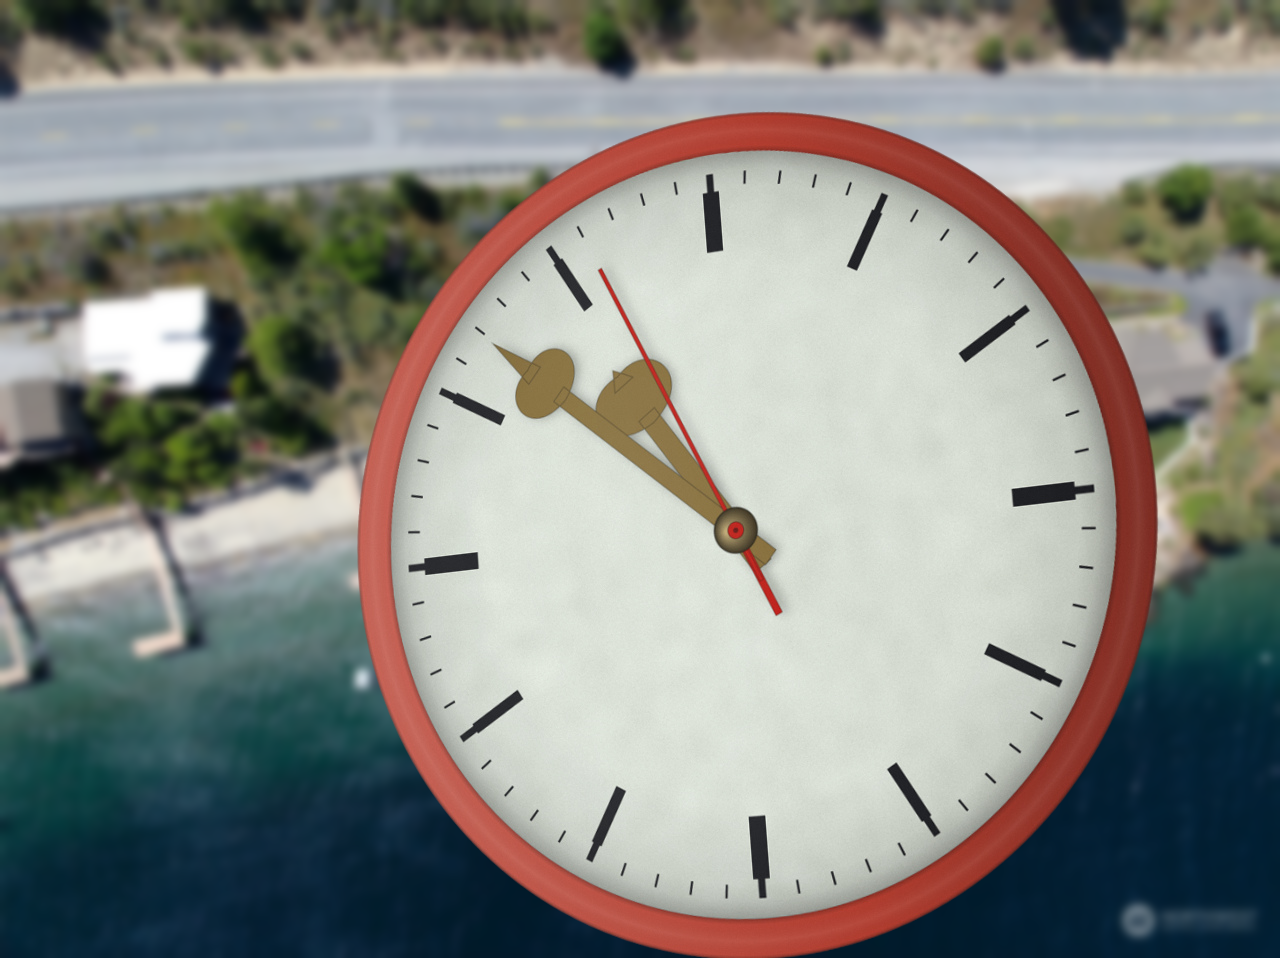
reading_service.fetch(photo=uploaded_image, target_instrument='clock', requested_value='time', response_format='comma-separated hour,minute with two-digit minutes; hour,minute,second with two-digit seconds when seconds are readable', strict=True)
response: 10,51,56
